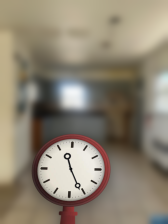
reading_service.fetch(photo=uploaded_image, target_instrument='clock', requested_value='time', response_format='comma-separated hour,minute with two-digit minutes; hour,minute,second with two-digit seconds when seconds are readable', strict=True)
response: 11,26
